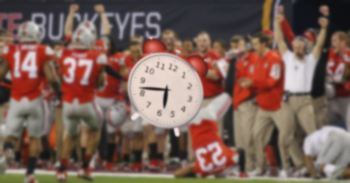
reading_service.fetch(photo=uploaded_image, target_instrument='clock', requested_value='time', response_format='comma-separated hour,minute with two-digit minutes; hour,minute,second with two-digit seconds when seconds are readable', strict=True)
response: 5,42
